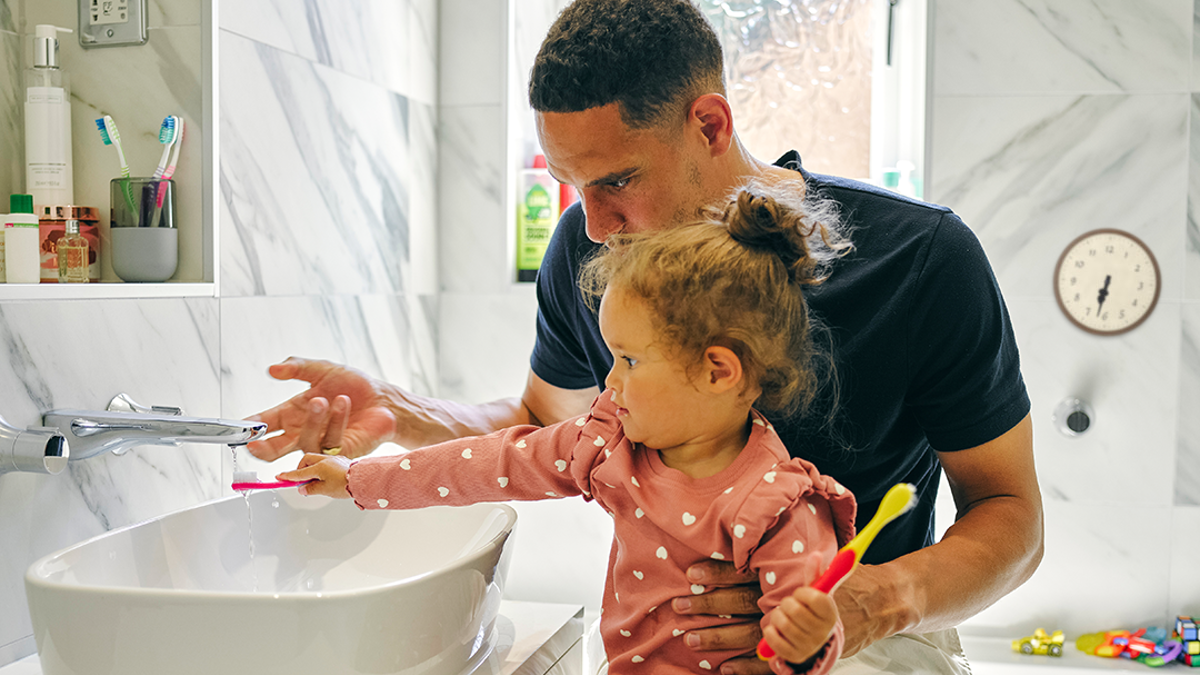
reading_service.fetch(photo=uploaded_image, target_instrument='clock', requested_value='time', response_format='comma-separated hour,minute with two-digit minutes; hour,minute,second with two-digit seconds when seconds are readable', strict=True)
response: 6,32
